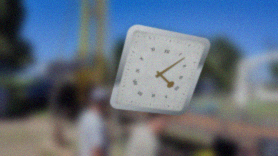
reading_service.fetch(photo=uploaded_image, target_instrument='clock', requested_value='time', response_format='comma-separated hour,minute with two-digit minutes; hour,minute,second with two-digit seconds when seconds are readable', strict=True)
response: 4,07
